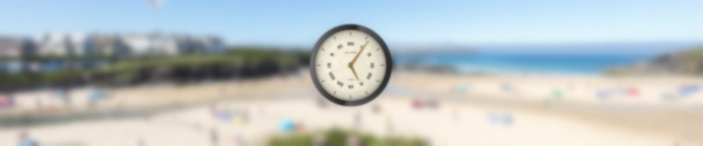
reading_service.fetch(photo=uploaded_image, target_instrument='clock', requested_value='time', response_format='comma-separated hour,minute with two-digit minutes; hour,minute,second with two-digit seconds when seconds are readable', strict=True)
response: 5,06
